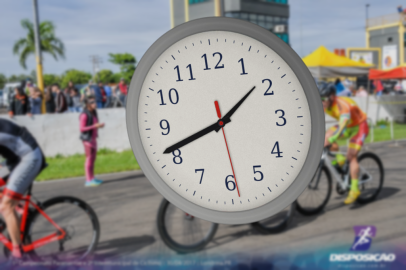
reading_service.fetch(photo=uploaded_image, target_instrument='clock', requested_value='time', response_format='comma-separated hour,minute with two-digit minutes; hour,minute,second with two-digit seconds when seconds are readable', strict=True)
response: 1,41,29
